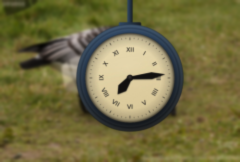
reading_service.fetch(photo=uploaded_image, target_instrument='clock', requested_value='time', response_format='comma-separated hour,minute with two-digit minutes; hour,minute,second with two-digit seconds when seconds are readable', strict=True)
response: 7,14
